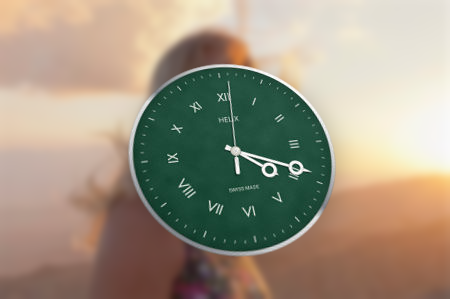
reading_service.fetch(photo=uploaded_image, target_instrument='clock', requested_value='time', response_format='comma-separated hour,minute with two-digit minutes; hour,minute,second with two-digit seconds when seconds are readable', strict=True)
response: 4,19,01
